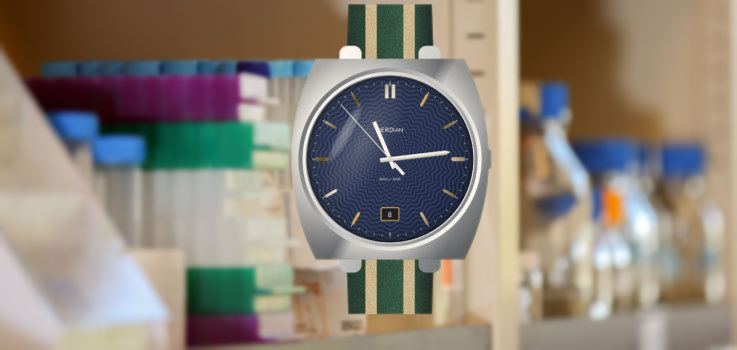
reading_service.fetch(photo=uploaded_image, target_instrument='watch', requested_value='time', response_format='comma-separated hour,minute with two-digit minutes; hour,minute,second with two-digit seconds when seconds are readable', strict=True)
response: 11,13,53
